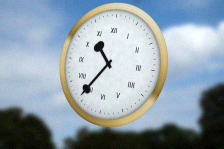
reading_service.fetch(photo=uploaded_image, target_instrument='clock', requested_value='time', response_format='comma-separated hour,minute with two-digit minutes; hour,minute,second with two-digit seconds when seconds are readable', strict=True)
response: 10,36
